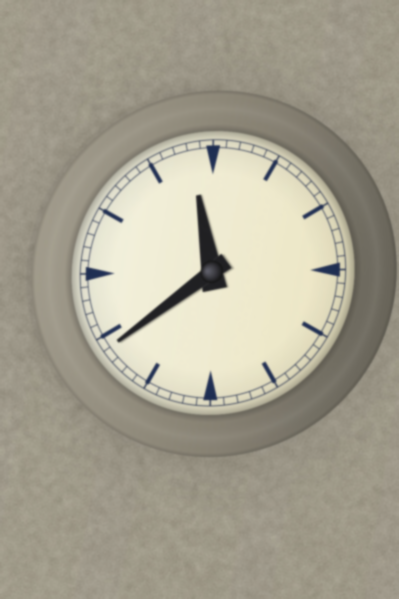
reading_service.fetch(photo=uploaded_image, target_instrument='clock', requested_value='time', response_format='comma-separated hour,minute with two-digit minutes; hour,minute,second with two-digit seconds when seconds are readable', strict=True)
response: 11,39
